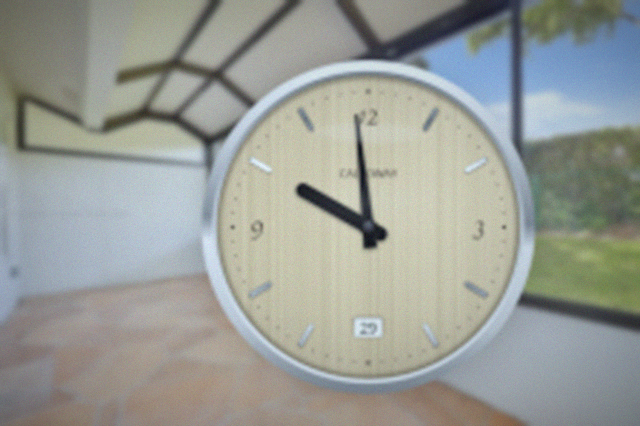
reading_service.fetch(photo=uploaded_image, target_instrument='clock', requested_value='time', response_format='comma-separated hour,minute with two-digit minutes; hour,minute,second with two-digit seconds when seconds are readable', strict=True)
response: 9,59
